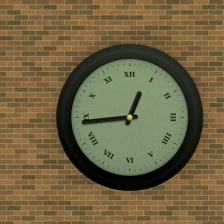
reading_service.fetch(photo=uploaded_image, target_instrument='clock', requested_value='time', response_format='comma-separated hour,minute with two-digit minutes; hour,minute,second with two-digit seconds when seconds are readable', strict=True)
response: 12,44
